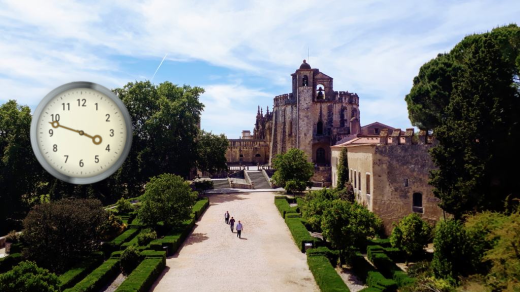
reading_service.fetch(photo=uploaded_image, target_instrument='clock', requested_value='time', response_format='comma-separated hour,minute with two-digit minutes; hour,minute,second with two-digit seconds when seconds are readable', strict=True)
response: 3,48
